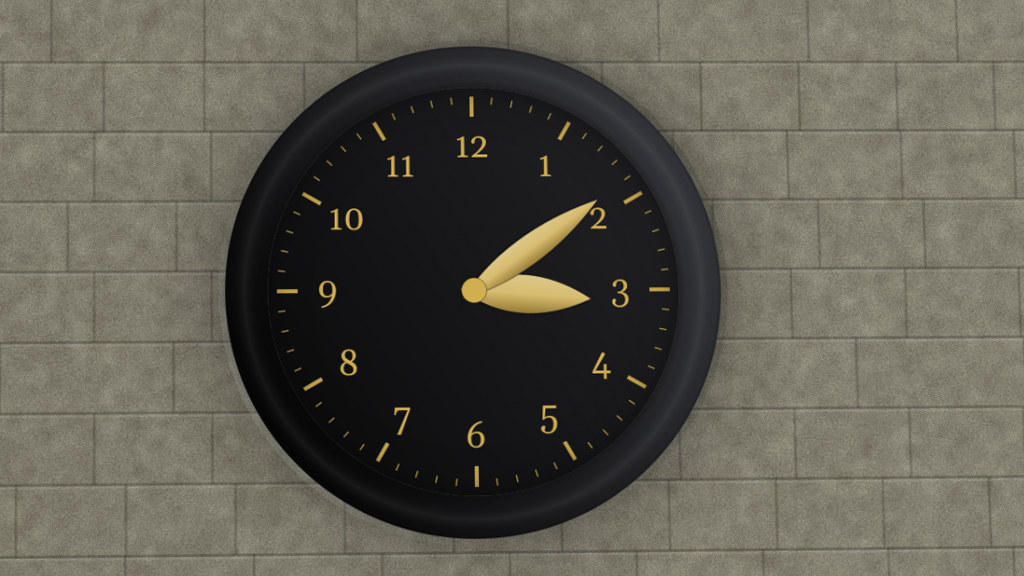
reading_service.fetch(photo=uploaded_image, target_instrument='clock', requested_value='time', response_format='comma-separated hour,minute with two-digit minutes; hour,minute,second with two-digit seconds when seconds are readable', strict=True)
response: 3,09
